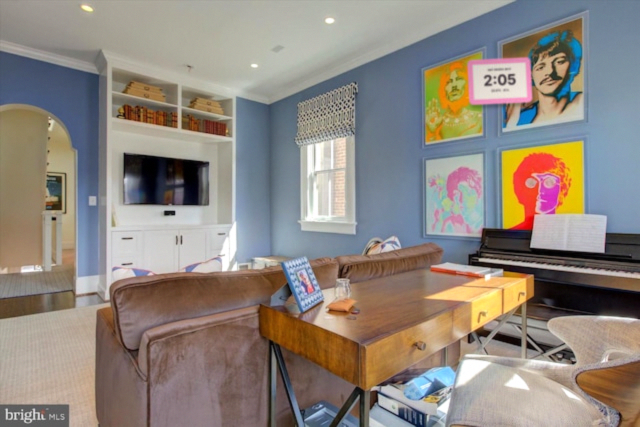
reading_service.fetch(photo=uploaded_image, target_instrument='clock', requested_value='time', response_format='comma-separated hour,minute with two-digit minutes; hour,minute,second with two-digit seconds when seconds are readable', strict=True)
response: 2,05
